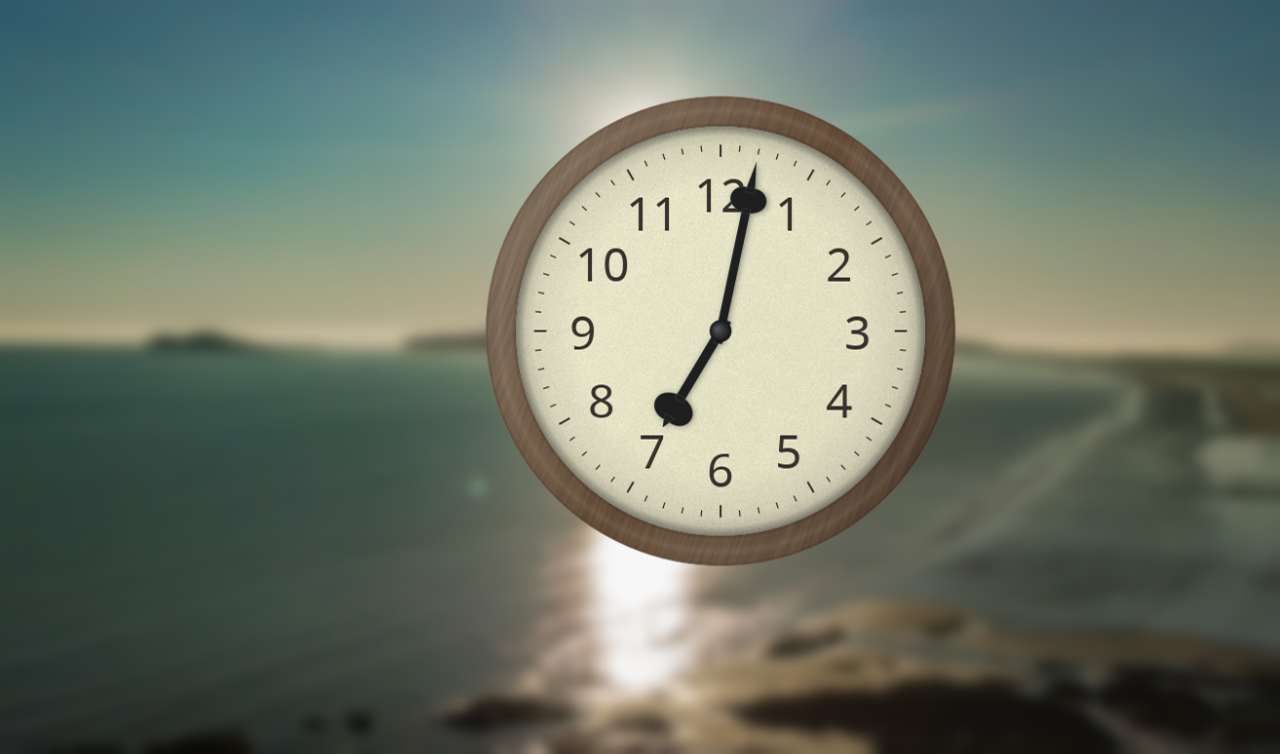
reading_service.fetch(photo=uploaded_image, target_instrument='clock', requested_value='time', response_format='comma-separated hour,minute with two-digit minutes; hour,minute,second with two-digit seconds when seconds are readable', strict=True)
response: 7,02
